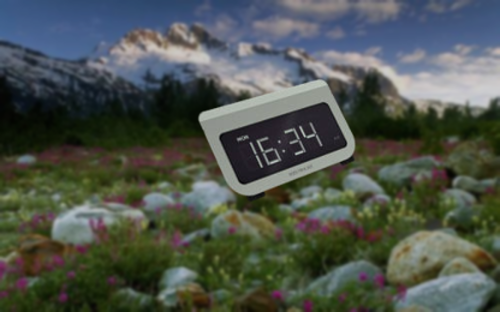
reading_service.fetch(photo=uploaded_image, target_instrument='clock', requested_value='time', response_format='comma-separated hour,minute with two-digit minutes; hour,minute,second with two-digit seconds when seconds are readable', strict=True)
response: 16,34
